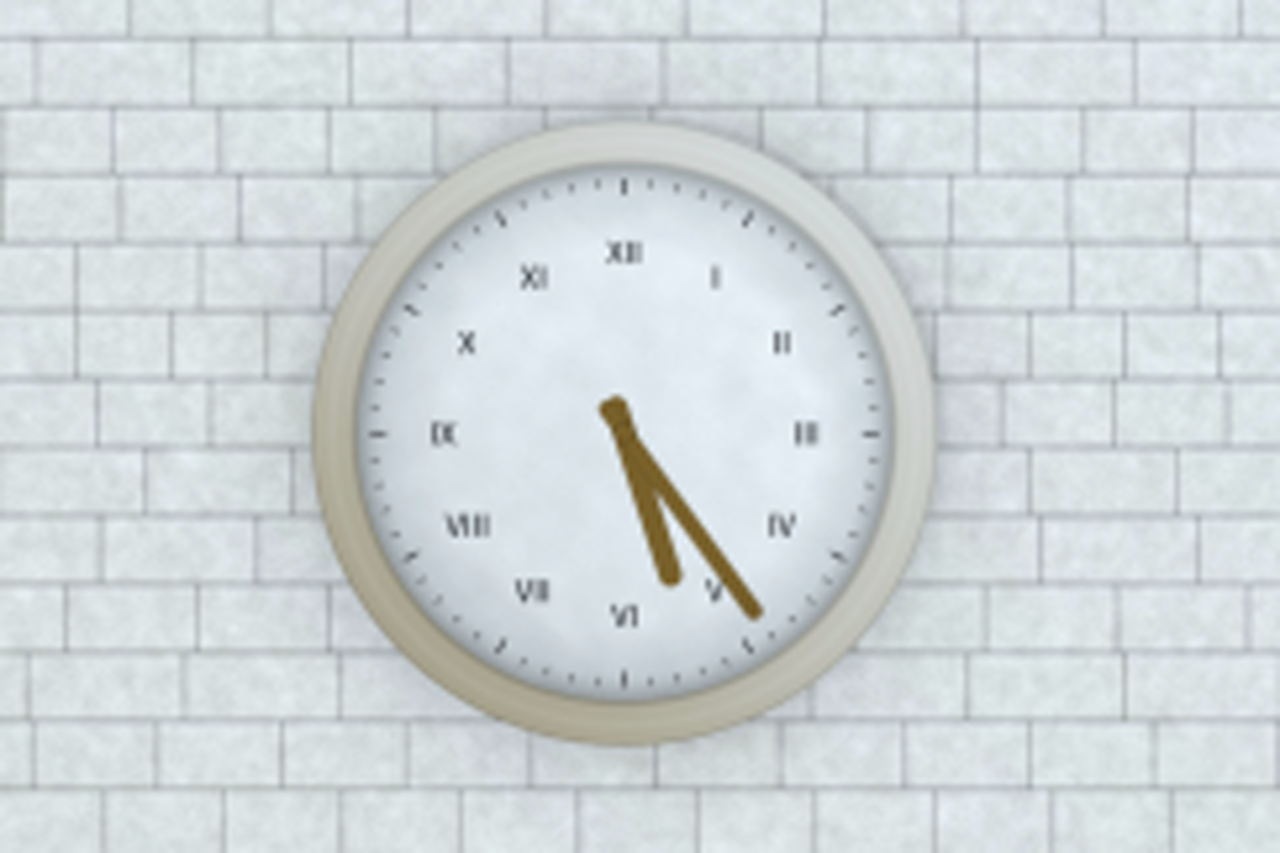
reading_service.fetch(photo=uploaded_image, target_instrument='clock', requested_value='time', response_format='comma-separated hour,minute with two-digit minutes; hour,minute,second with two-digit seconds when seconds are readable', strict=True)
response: 5,24
